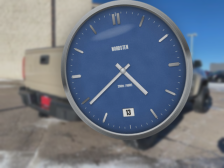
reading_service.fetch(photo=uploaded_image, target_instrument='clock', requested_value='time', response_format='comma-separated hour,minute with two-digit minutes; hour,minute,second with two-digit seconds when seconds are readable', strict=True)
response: 4,39
